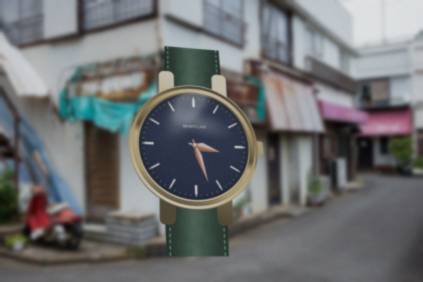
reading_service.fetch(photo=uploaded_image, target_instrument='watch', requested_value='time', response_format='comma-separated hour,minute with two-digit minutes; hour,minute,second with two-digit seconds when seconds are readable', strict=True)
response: 3,27
